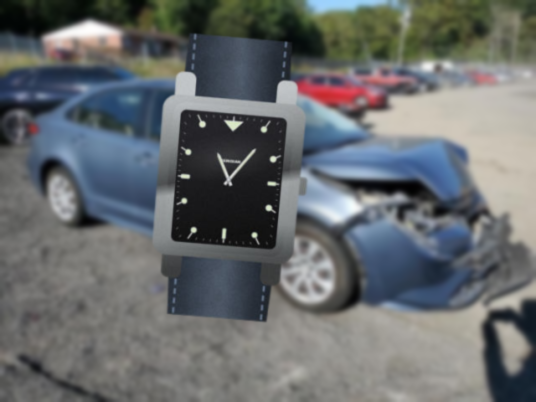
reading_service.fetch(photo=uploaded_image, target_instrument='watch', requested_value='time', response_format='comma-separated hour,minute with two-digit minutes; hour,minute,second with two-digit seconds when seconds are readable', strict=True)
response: 11,06
